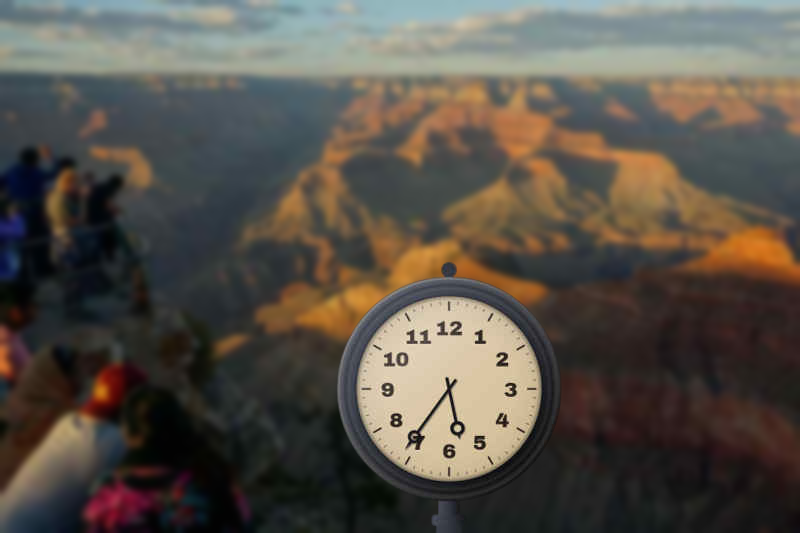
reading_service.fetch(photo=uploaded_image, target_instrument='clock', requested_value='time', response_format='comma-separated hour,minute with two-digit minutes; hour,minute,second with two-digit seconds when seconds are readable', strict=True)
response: 5,36
